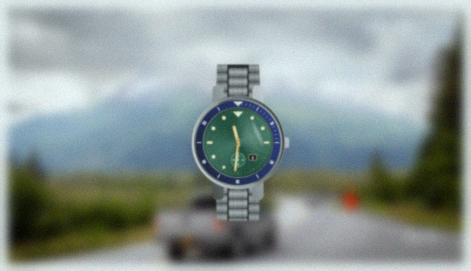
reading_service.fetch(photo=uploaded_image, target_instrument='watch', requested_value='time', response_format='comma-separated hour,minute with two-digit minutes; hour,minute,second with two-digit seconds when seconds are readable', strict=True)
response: 11,31
